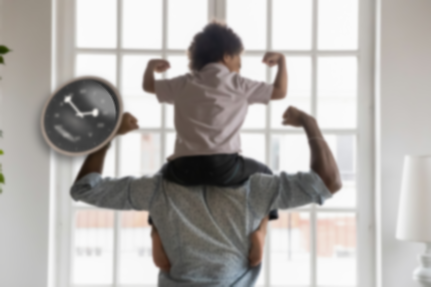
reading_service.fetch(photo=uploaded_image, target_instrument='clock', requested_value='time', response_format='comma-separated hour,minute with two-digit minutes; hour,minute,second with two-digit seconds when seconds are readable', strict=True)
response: 2,53
